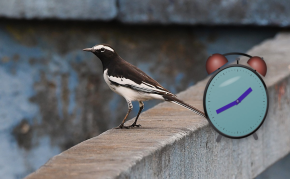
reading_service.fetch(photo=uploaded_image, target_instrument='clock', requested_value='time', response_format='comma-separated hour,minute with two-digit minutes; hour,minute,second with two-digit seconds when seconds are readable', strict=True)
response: 1,41
